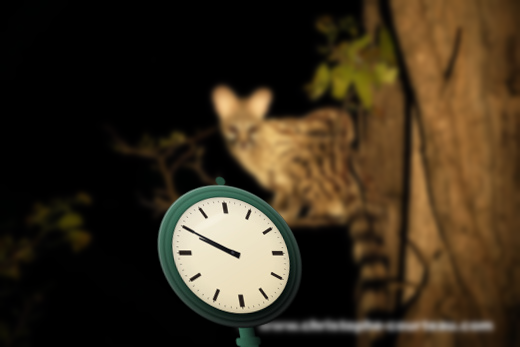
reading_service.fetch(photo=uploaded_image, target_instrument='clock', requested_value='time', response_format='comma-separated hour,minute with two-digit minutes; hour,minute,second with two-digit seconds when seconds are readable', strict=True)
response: 9,50
